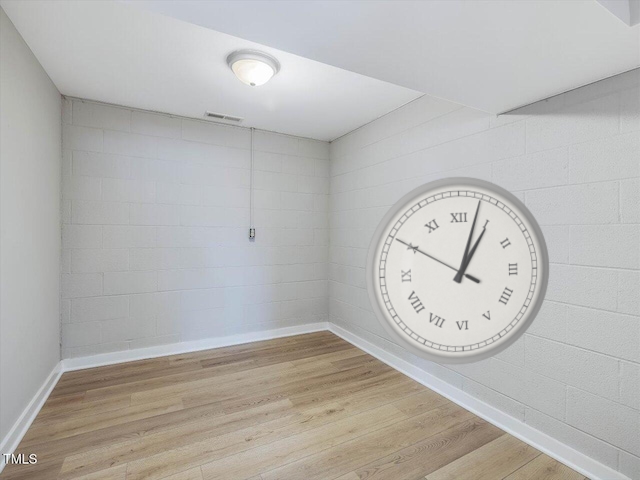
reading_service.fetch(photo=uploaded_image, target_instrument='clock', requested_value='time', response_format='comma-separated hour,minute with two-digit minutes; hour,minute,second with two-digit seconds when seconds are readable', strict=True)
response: 1,02,50
